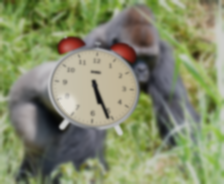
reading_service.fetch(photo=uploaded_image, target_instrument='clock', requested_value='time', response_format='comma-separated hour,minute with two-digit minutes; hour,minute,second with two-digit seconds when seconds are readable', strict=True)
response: 5,26
